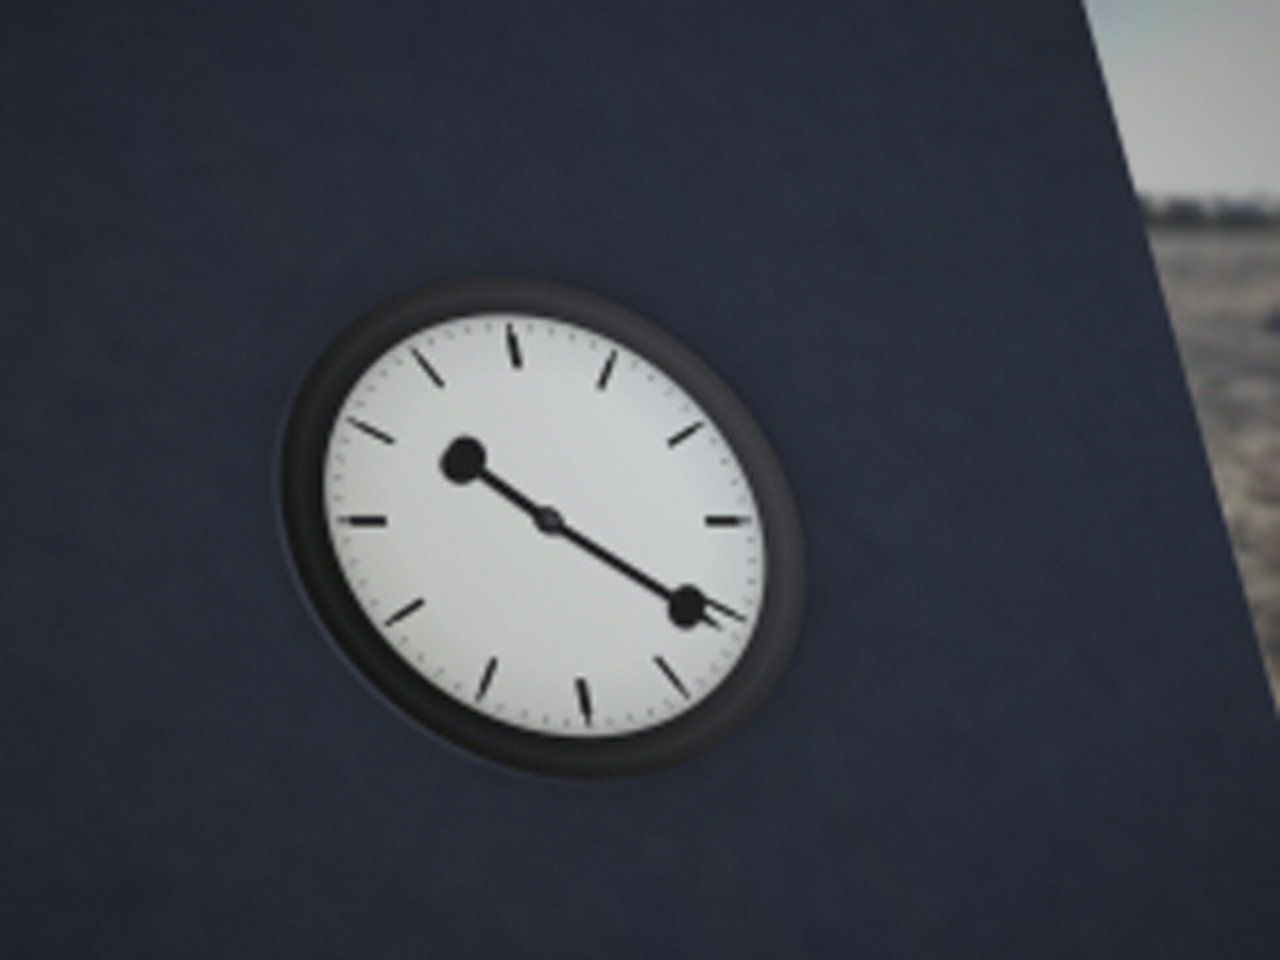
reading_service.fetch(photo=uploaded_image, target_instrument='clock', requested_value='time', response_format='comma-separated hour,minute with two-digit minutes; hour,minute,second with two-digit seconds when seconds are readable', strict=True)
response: 10,21
